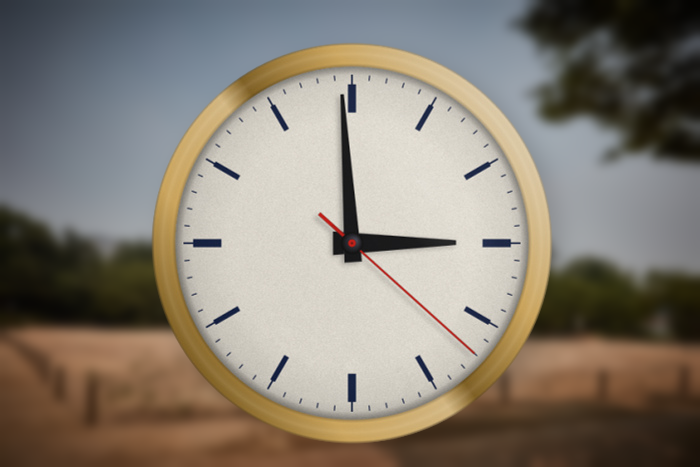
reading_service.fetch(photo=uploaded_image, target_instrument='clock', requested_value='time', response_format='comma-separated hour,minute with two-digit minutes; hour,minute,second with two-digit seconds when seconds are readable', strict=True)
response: 2,59,22
